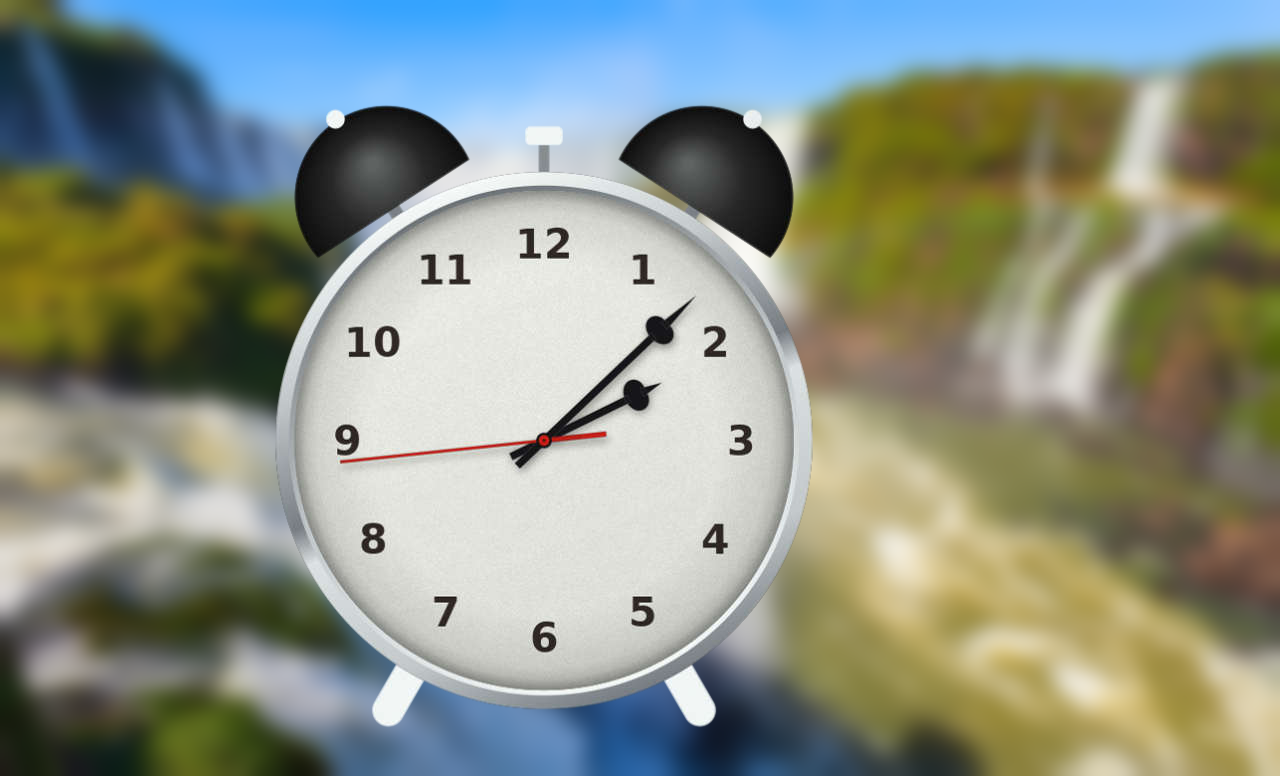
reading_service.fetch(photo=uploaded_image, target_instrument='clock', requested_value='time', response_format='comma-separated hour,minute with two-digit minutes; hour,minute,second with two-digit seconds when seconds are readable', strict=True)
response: 2,07,44
